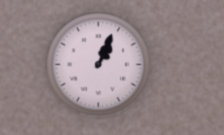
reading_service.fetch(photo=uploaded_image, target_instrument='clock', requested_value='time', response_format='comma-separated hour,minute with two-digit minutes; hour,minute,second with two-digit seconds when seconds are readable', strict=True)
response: 1,04
